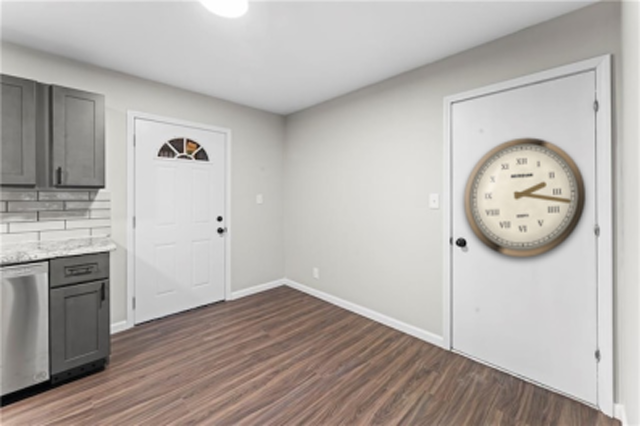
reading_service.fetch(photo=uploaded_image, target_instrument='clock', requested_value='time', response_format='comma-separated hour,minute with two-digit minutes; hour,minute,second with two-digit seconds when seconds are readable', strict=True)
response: 2,17
